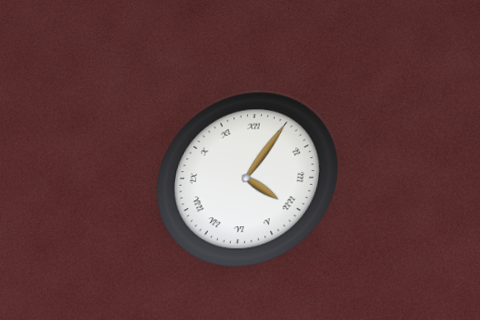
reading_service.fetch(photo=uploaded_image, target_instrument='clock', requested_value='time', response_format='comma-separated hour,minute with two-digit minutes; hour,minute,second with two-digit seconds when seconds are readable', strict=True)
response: 4,05
